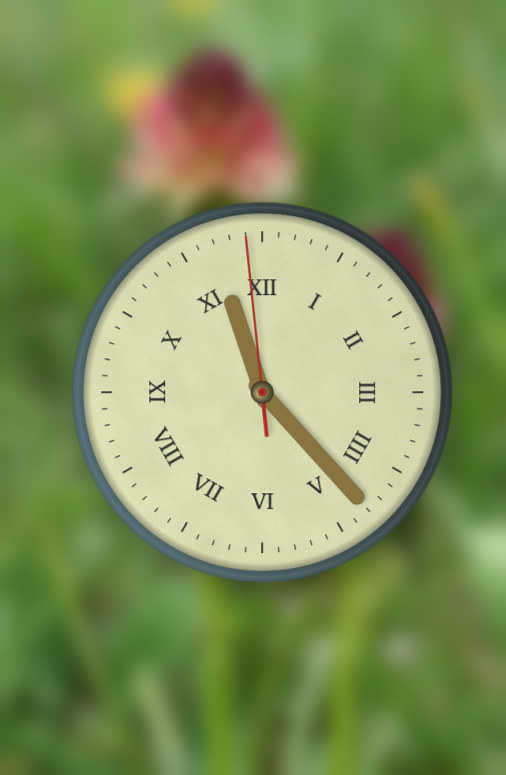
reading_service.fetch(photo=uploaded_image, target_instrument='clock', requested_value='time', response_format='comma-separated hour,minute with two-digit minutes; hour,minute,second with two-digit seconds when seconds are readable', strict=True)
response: 11,22,59
